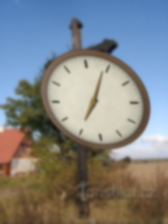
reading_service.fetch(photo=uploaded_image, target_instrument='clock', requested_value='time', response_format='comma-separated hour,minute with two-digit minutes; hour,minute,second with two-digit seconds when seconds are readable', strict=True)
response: 7,04
